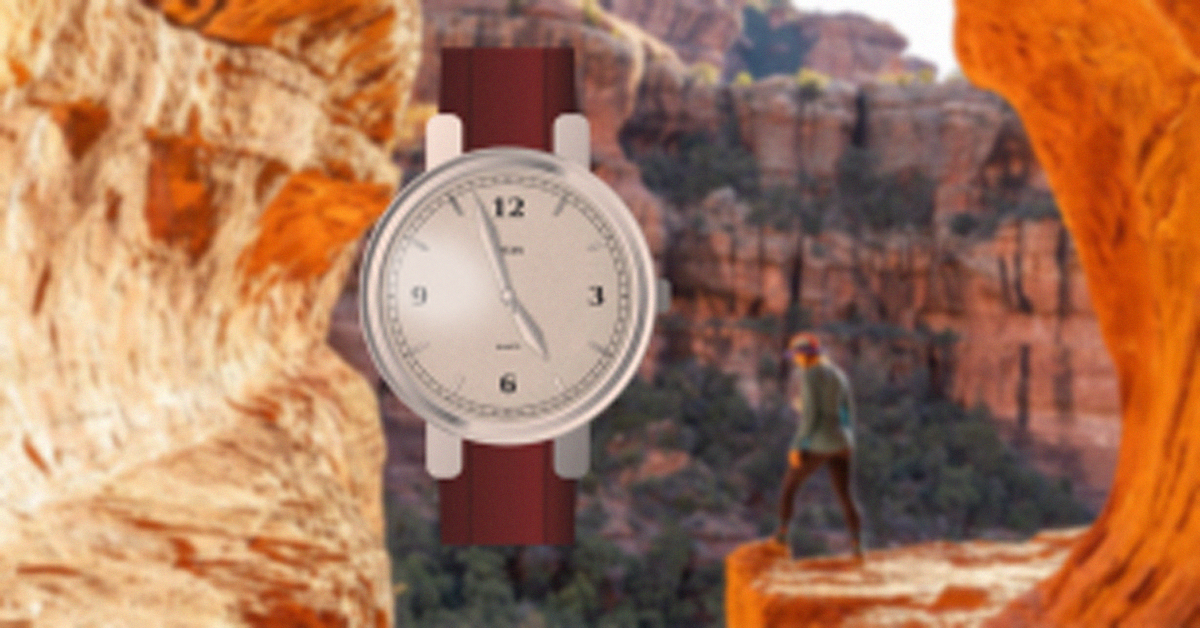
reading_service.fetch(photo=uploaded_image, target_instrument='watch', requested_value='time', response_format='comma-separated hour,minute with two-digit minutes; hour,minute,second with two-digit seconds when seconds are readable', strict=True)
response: 4,57
